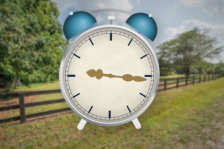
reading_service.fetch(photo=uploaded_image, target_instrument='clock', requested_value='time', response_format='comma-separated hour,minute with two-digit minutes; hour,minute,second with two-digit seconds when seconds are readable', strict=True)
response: 9,16
